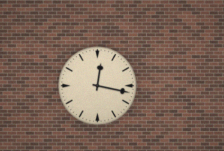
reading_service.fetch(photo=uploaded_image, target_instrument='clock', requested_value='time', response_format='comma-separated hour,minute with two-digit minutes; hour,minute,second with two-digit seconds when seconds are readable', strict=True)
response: 12,17
